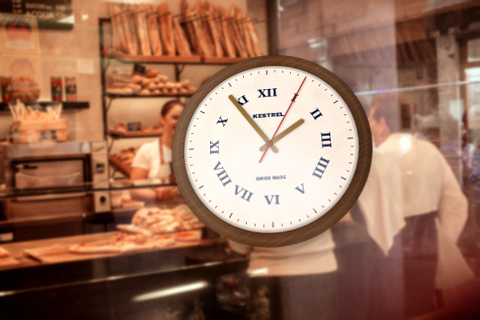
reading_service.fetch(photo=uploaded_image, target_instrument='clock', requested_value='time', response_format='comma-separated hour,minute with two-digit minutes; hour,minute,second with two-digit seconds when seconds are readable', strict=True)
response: 1,54,05
